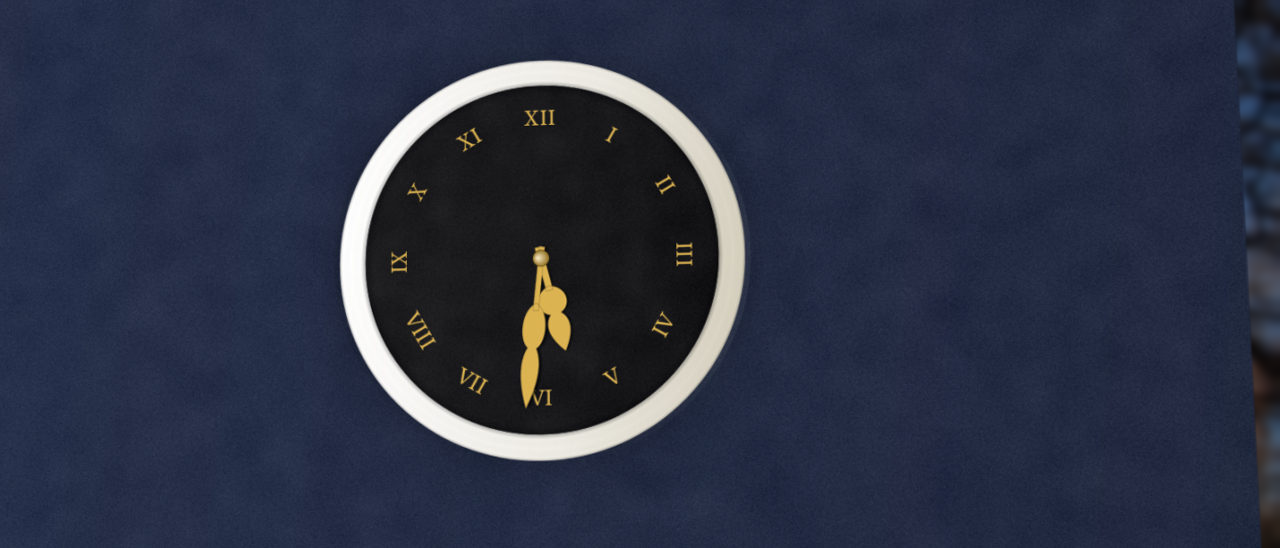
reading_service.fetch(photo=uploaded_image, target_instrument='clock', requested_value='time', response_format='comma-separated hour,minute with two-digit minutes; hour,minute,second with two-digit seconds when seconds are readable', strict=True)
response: 5,31
